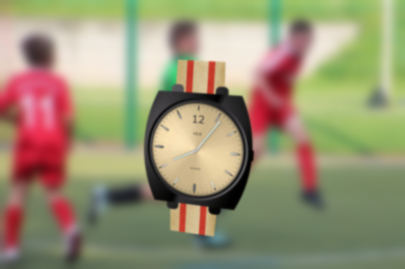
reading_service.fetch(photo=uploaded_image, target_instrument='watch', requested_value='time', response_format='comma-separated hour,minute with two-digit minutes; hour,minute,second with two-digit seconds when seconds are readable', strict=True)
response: 8,06
